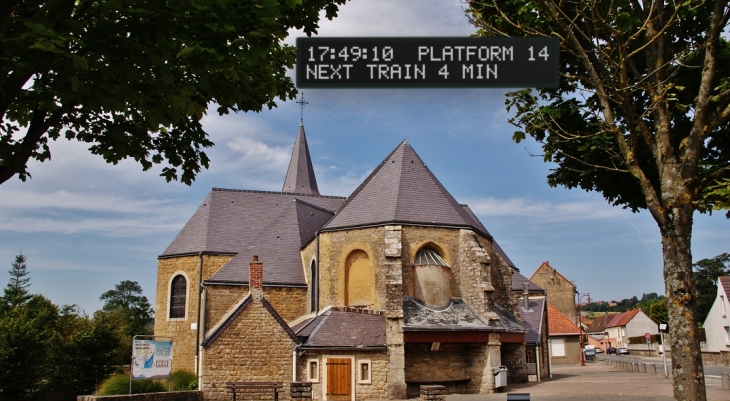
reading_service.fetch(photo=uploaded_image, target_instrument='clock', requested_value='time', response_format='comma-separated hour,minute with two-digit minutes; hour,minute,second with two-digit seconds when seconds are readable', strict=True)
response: 17,49,10
